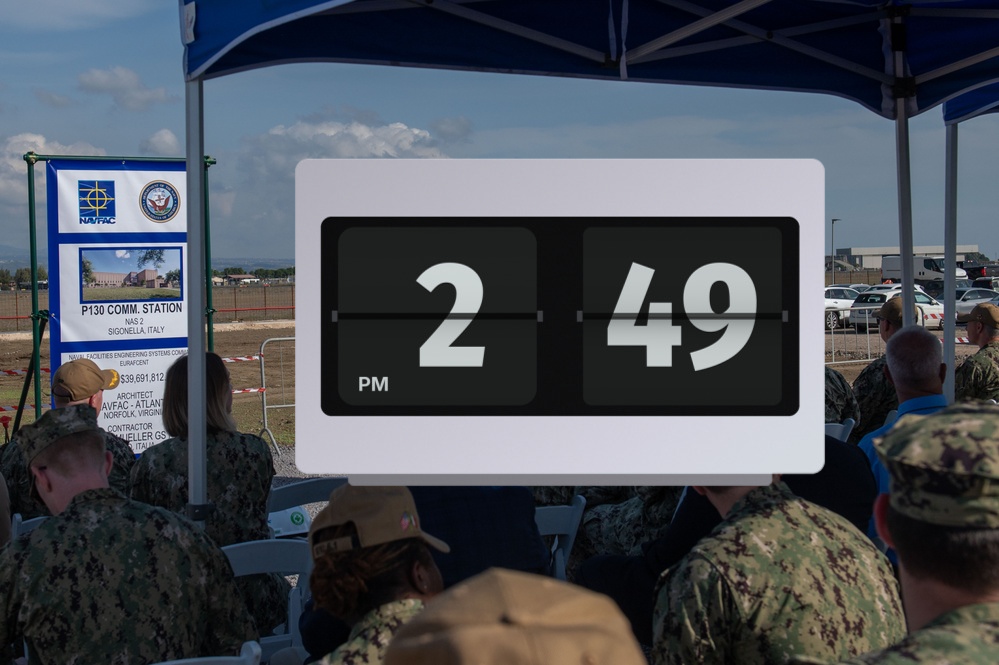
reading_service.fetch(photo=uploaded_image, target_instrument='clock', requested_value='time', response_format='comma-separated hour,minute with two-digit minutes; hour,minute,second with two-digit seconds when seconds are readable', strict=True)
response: 2,49
